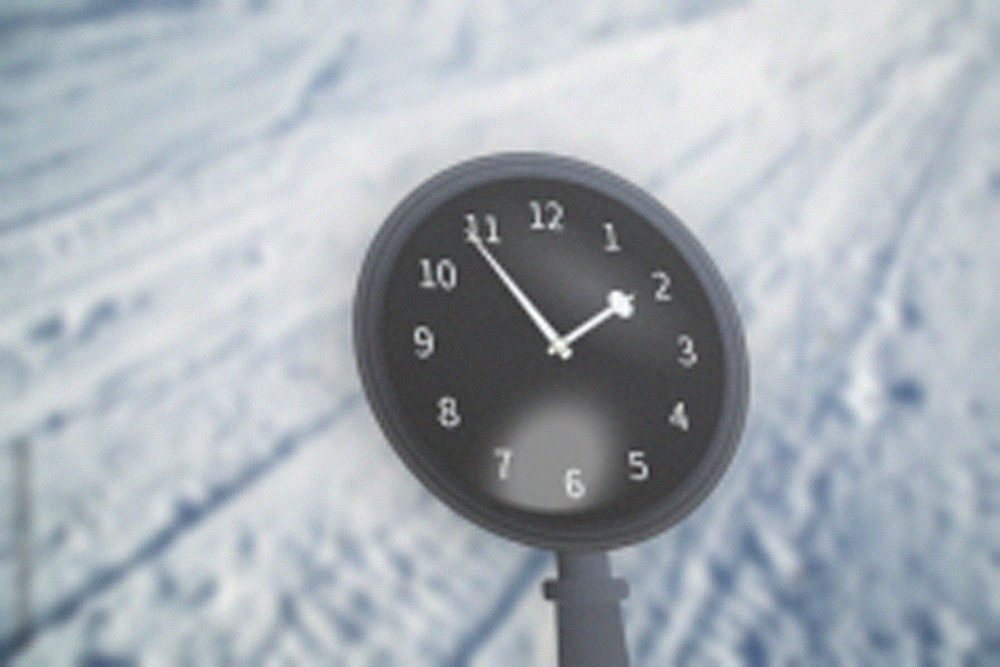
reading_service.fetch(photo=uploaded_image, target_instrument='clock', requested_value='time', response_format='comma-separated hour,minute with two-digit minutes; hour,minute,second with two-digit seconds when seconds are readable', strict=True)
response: 1,54
